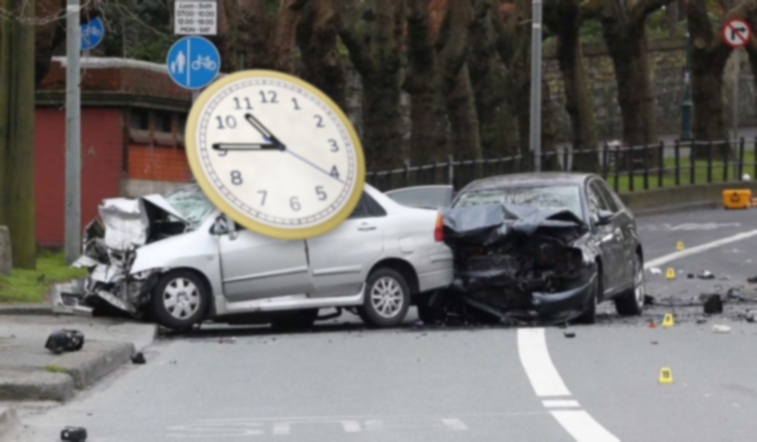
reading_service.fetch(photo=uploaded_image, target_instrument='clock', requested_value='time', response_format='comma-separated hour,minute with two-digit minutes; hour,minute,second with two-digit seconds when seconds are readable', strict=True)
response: 10,45,21
